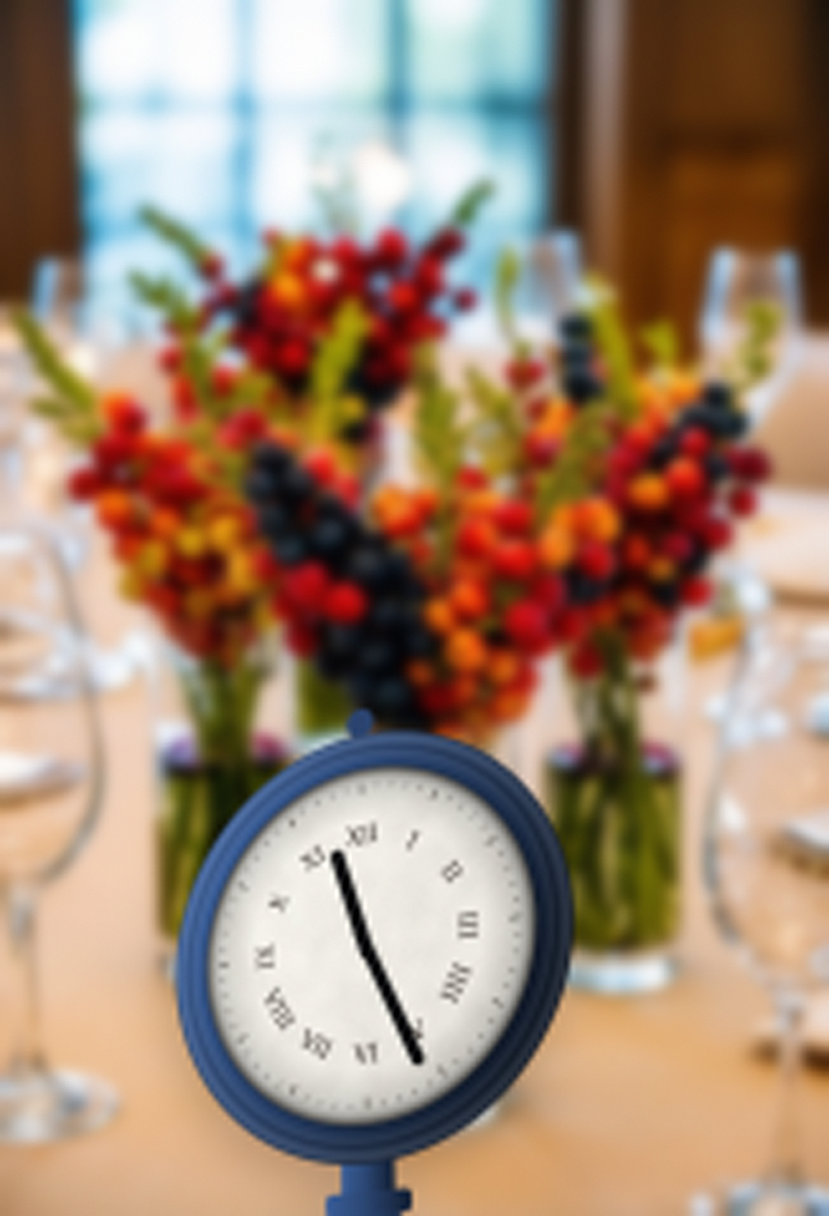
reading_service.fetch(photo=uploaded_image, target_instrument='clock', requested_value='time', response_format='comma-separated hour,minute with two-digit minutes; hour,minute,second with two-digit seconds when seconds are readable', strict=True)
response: 11,26
